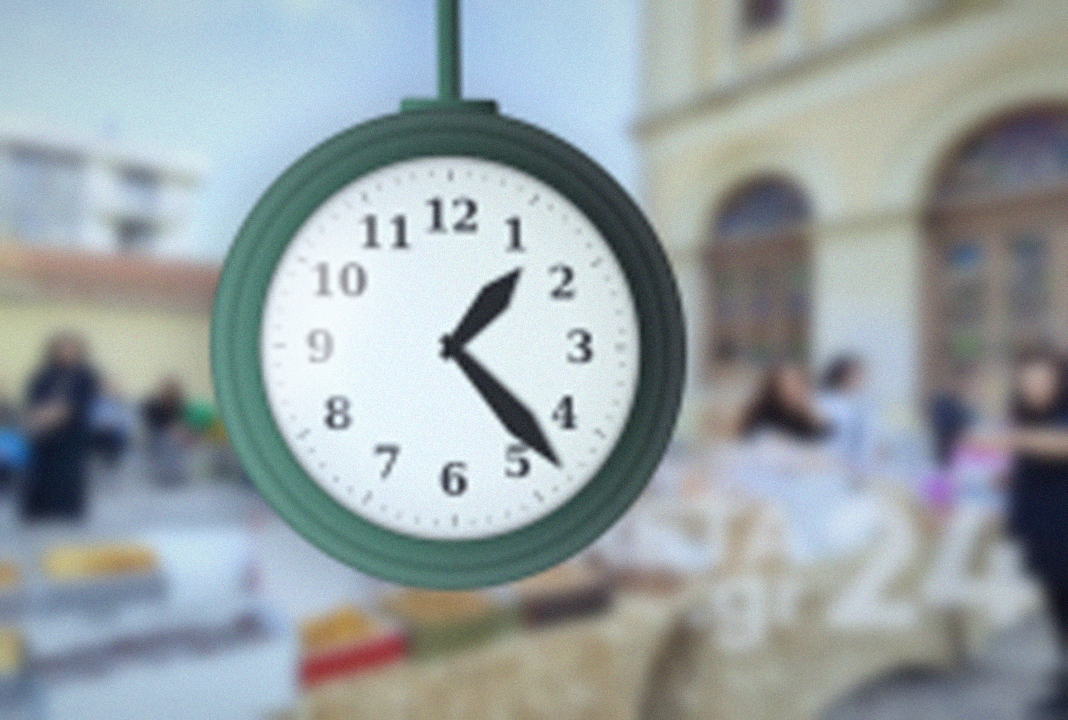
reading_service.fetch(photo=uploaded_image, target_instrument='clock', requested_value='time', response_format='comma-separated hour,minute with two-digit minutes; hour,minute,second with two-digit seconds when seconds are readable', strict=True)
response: 1,23
